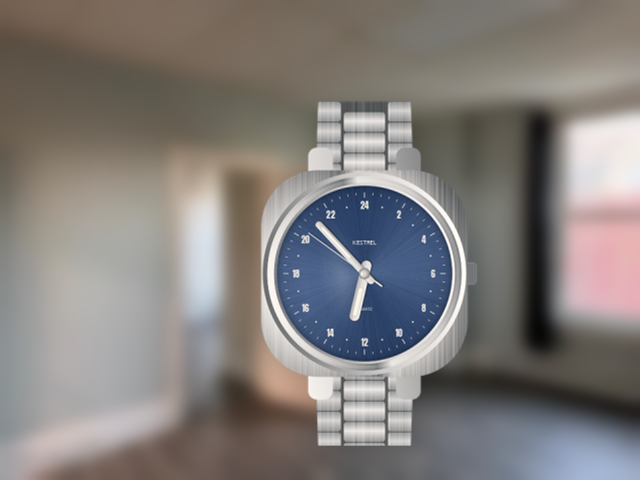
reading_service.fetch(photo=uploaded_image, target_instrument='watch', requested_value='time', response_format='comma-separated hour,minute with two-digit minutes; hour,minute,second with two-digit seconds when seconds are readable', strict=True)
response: 12,52,51
